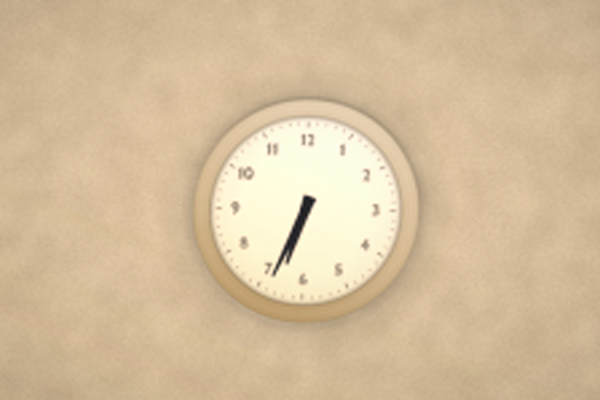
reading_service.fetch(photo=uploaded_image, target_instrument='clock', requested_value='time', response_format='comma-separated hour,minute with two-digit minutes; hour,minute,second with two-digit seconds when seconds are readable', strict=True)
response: 6,34
